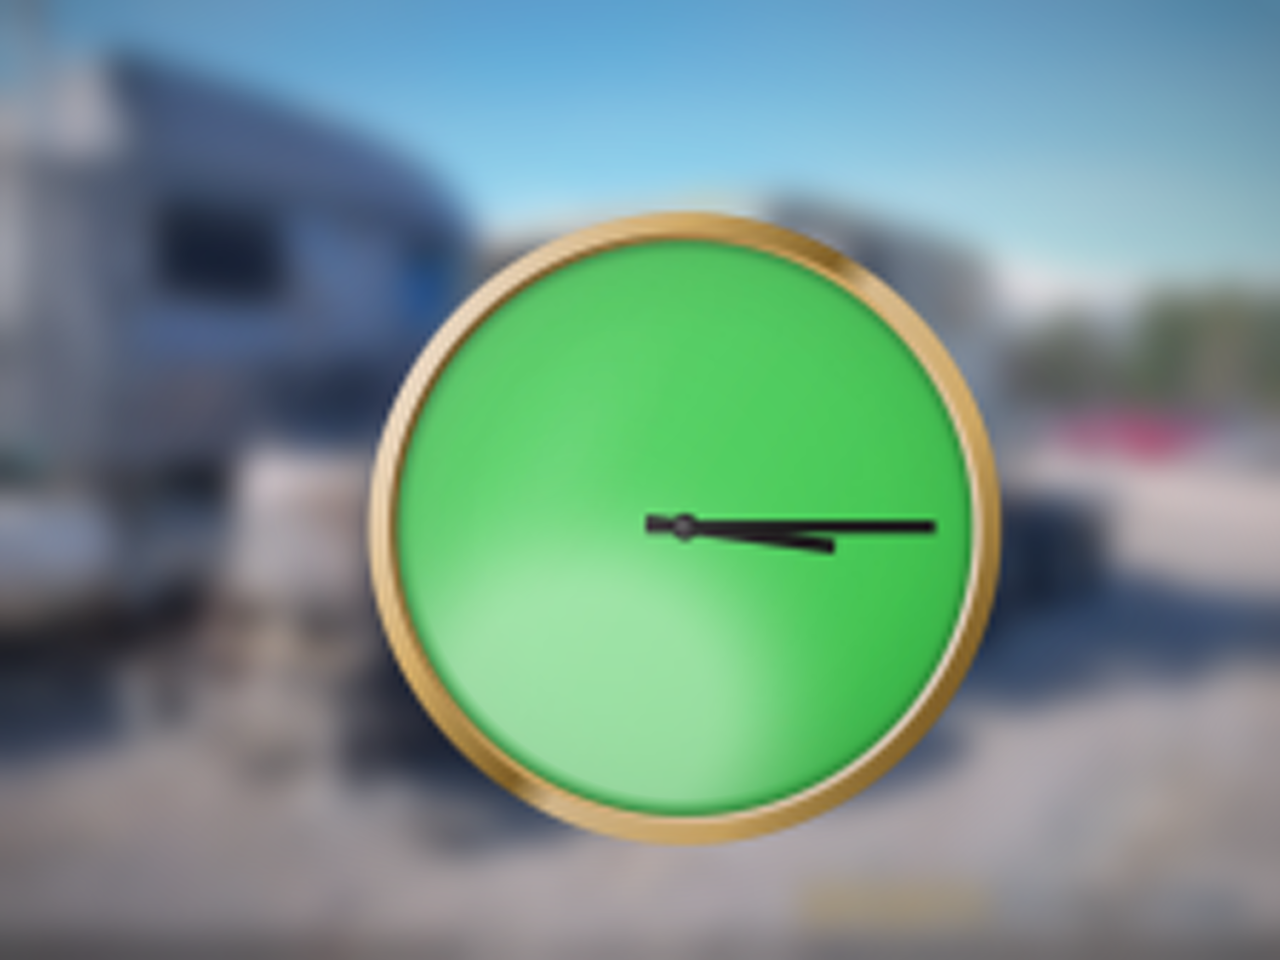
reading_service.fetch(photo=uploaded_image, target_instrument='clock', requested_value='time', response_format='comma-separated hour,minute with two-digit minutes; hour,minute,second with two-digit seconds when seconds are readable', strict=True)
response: 3,15
